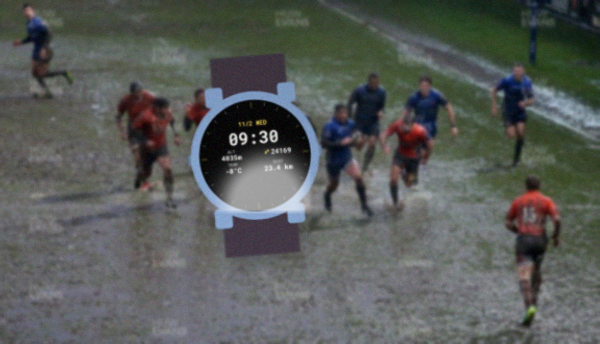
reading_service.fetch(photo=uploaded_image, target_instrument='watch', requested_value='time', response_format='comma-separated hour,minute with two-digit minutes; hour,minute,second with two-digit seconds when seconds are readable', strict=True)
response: 9,30
